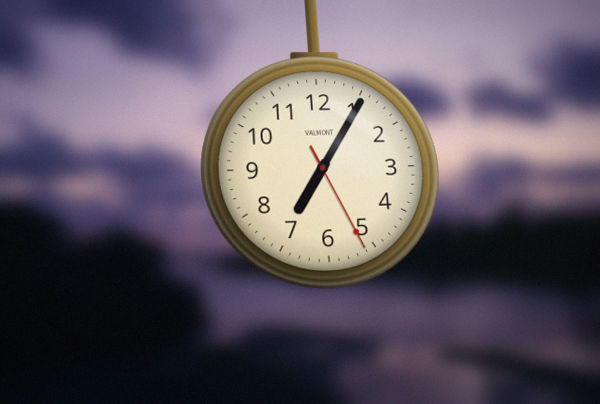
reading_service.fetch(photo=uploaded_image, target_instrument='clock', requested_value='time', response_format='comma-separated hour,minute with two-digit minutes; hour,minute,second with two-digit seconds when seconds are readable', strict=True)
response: 7,05,26
